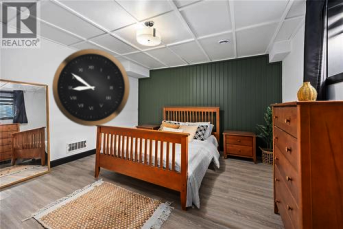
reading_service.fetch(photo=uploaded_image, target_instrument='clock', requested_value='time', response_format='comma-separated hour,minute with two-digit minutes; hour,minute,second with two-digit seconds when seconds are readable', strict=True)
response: 8,51
